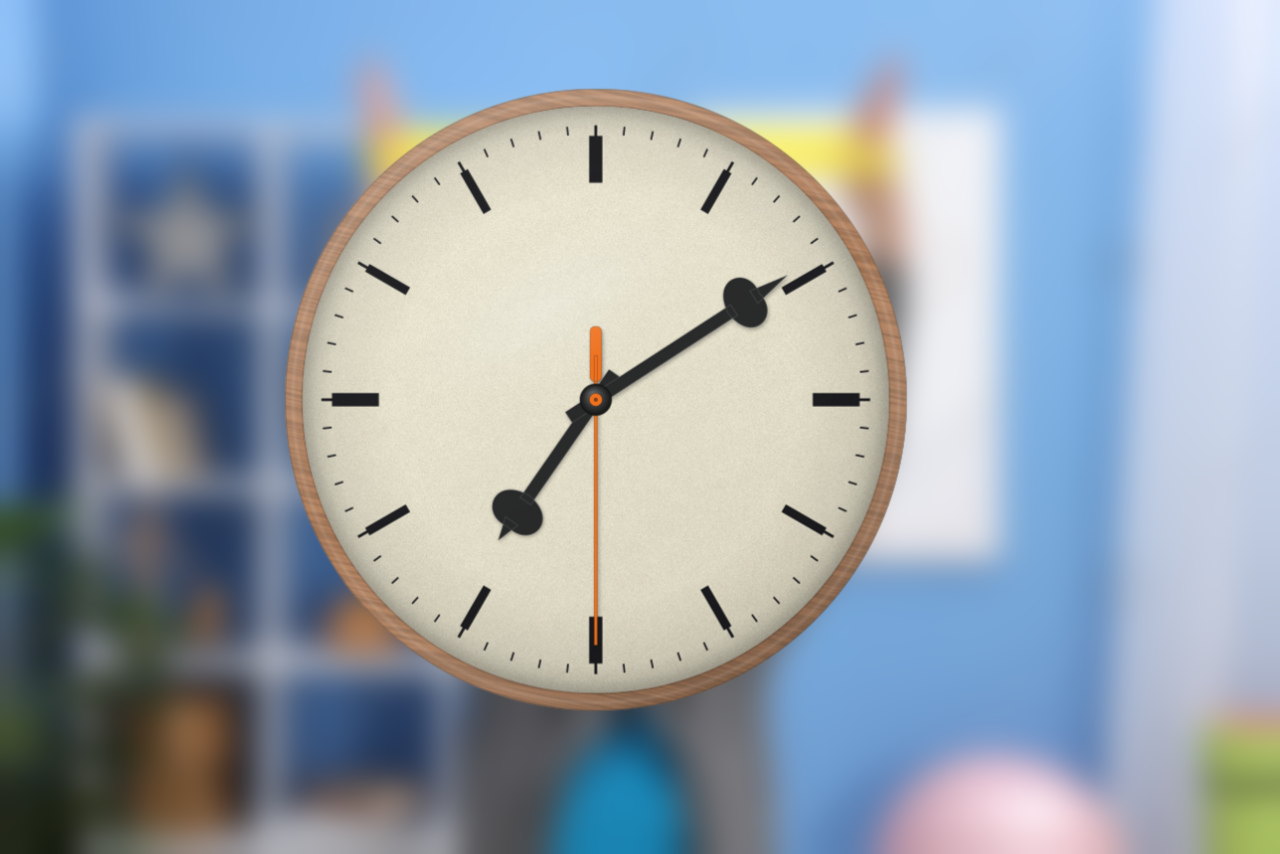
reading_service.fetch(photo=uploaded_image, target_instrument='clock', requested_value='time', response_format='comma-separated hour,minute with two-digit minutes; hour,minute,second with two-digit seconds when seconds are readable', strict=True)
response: 7,09,30
